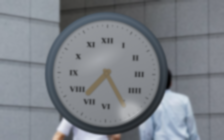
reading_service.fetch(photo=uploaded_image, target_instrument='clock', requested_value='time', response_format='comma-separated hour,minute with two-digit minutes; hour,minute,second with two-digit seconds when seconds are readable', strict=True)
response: 7,25
